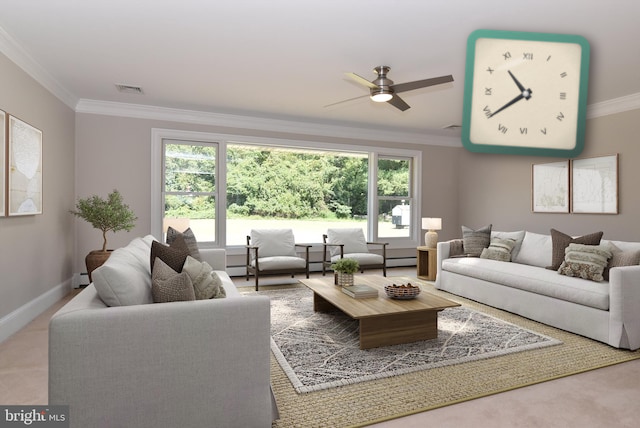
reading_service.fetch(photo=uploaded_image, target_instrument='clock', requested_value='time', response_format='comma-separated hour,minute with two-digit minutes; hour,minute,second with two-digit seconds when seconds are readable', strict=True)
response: 10,39
